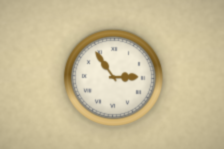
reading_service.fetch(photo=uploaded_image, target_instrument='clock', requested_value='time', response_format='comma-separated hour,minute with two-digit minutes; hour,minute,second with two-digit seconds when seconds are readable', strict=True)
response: 2,54
